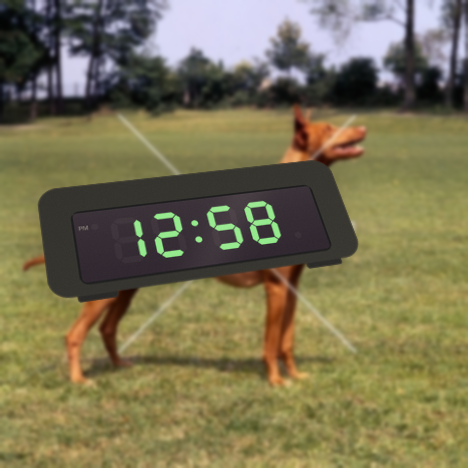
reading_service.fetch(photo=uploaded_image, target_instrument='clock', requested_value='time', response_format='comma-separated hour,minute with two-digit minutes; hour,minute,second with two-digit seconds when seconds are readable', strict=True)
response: 12,58
